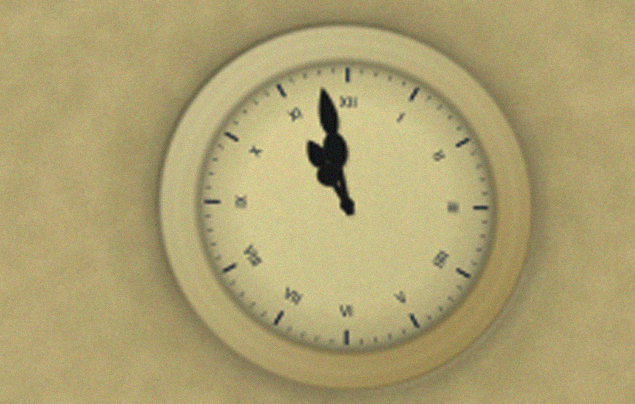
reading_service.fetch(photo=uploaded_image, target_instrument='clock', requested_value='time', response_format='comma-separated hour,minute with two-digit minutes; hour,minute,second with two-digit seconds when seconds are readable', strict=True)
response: 10,58
